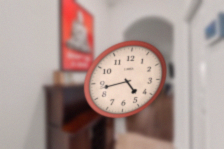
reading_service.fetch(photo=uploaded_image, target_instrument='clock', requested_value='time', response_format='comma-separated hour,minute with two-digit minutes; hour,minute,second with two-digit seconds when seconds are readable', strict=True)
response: 4,43
